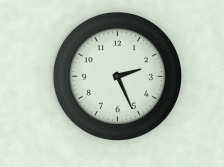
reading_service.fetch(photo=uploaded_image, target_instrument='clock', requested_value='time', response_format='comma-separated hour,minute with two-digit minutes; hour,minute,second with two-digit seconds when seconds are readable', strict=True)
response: 2,26
